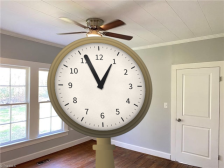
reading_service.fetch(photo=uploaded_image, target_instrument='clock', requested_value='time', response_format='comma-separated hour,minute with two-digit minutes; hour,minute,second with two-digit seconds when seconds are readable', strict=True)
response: 12,56
